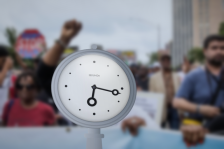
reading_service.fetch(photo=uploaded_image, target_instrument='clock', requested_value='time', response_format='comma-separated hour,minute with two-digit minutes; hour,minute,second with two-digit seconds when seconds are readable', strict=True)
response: 6,17
